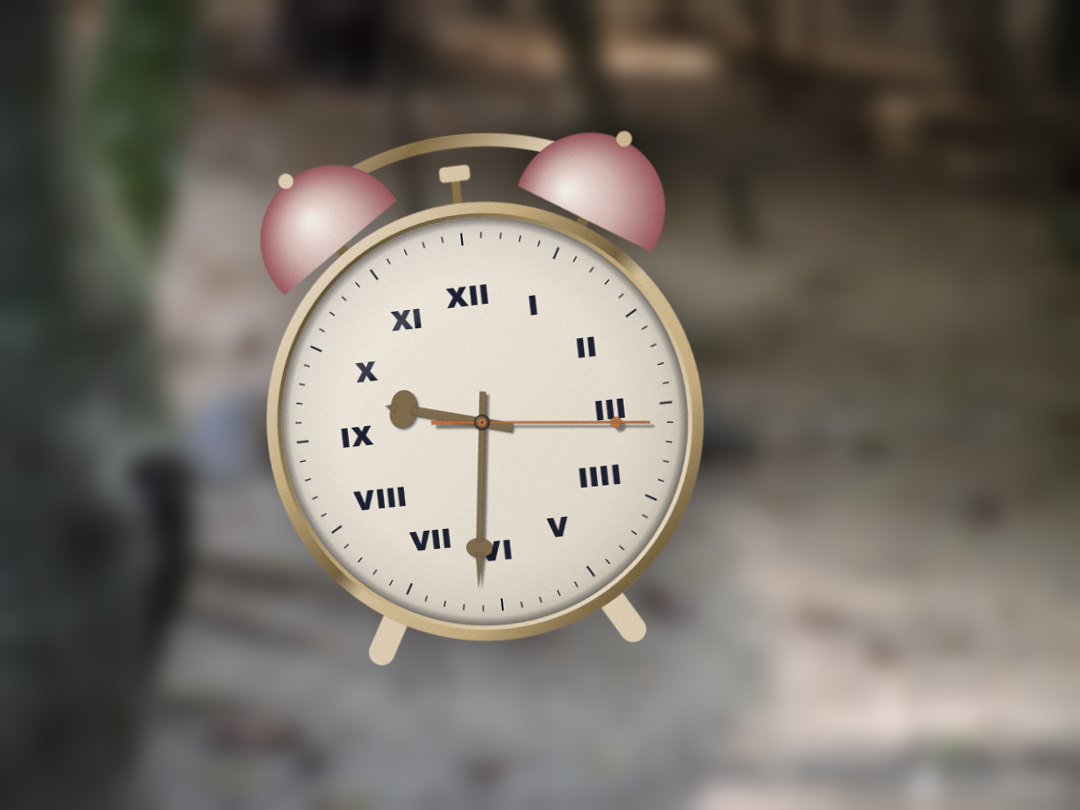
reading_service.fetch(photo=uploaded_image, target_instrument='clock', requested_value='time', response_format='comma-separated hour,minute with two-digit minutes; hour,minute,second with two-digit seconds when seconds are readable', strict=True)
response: 9,31,16
